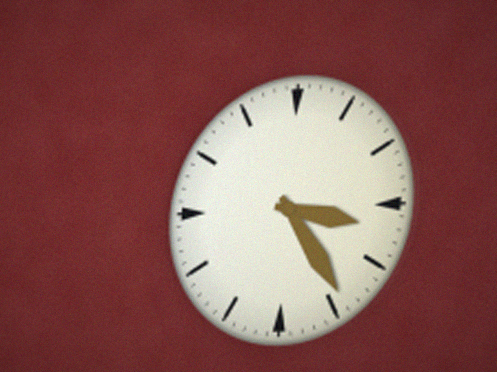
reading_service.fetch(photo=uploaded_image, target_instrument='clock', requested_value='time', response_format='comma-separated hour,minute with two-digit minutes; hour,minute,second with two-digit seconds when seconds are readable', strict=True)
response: 3,24
